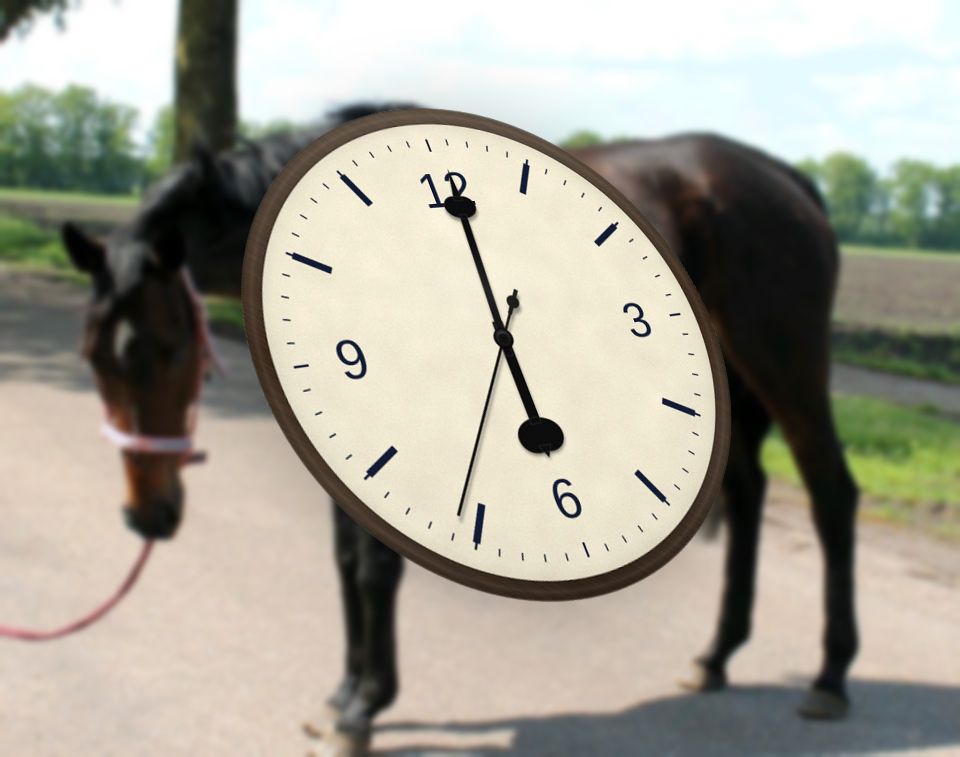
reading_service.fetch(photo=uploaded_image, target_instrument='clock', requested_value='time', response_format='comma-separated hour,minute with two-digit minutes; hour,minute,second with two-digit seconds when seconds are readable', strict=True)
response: 6,00,36
